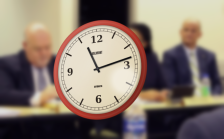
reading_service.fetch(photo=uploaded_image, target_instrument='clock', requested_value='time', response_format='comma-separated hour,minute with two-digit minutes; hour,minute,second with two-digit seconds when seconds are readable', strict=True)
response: 11,13
